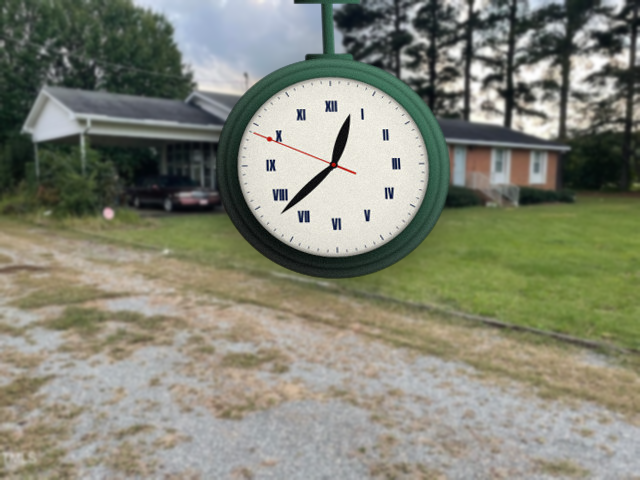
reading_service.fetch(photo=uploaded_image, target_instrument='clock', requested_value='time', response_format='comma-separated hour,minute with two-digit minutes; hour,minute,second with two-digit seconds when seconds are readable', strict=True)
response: 12,37,49
